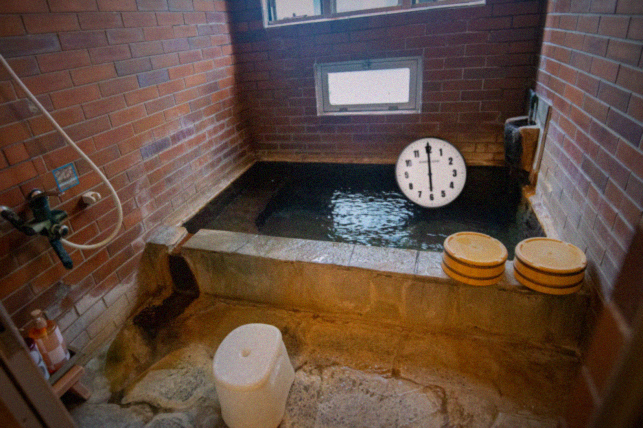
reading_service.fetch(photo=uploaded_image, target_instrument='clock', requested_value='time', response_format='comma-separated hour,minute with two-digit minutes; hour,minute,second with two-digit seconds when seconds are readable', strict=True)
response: 6,00
